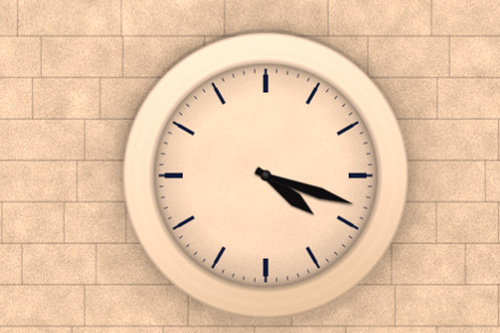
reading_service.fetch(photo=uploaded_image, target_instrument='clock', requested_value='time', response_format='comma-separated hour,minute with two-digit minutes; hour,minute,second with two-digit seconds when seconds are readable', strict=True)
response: 4,18
